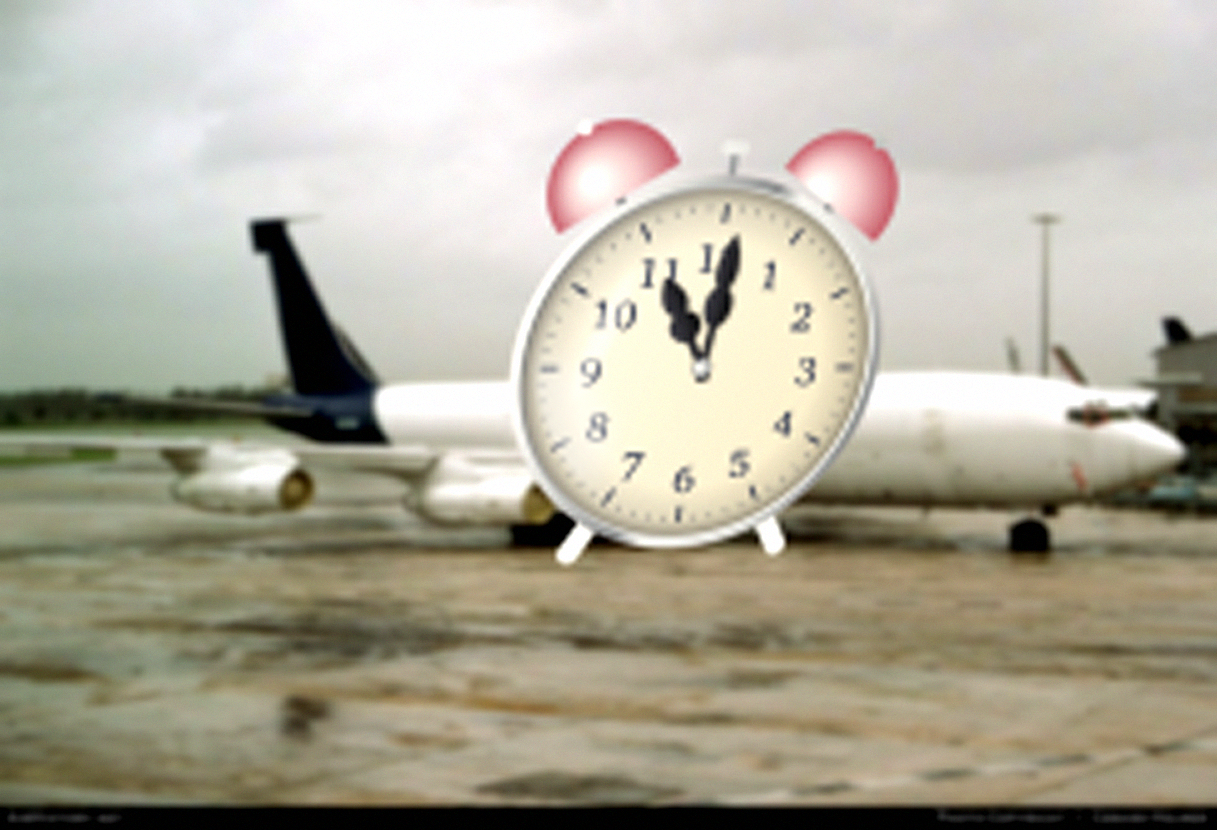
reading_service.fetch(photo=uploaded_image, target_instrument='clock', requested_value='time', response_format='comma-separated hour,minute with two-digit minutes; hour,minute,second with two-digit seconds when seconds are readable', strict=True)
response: 11,01
